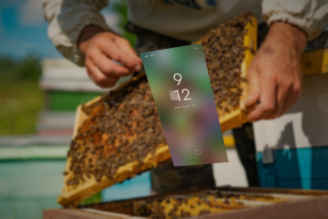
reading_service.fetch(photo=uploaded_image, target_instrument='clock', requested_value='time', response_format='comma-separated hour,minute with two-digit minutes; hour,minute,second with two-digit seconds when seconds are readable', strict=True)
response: 9,12
